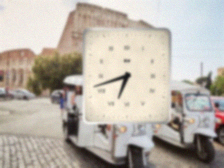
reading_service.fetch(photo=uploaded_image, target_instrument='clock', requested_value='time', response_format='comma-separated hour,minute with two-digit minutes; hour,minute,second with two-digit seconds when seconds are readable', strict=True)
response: 6,42
